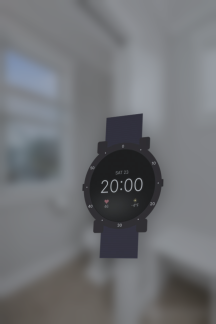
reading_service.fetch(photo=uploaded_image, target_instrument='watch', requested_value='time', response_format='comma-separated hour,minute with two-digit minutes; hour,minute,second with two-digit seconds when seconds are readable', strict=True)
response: 20,00
